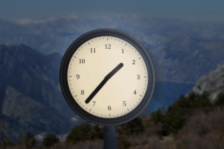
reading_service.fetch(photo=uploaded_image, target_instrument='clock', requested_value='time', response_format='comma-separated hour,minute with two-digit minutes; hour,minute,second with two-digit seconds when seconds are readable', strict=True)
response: 1,37
